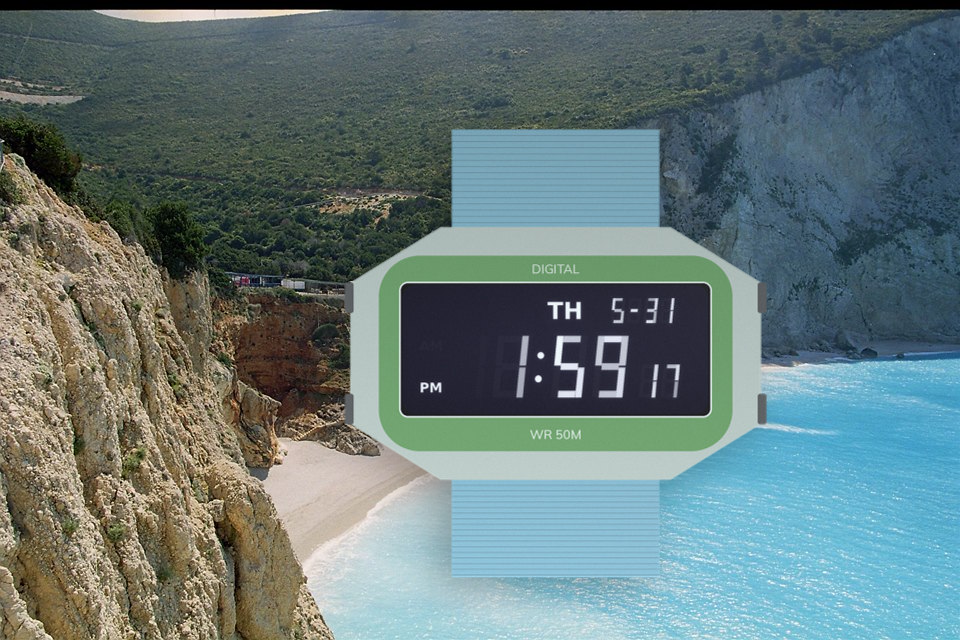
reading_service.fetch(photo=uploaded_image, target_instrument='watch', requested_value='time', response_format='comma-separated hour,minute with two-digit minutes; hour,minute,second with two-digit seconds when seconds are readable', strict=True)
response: 1,59,17
